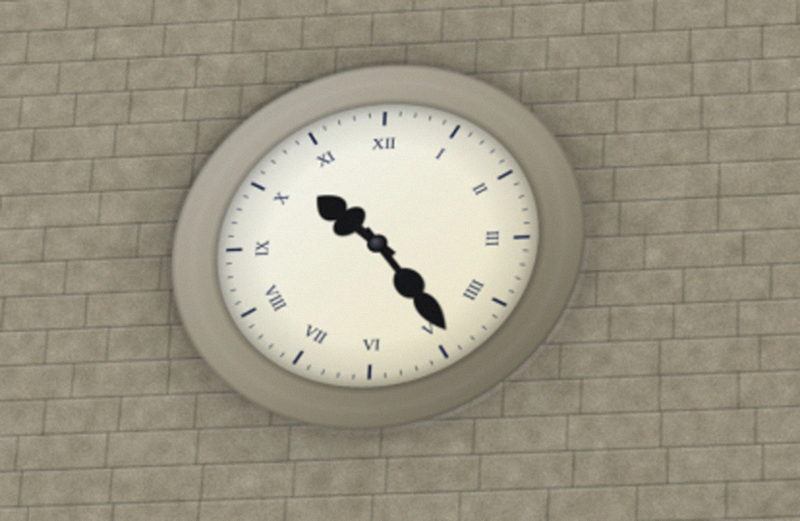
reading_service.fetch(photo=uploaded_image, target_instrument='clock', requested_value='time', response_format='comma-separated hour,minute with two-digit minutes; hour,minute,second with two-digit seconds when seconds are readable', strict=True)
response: 10,24
